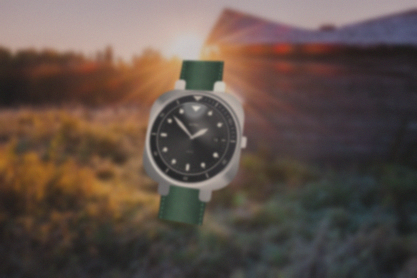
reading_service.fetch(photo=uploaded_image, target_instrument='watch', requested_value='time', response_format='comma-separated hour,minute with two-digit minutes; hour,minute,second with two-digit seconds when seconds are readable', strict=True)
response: 1,52
